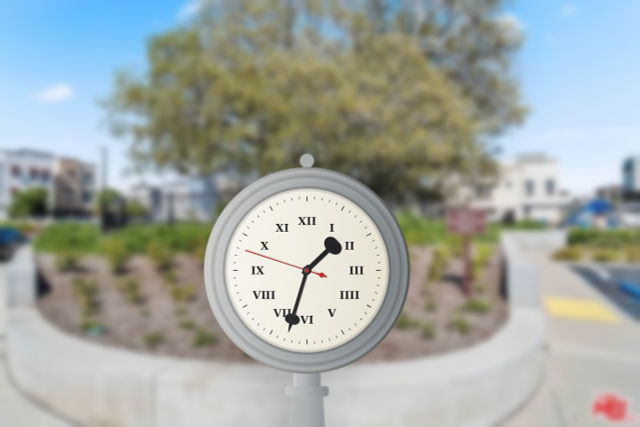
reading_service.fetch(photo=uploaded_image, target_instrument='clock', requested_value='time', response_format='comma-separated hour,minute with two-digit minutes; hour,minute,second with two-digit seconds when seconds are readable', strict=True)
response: 1,32,48
